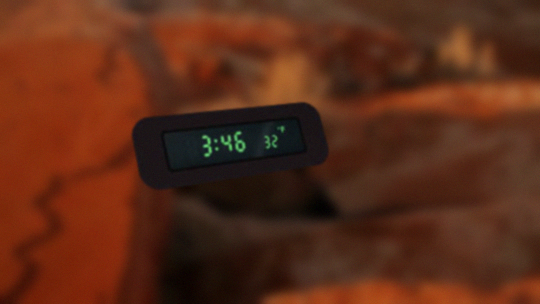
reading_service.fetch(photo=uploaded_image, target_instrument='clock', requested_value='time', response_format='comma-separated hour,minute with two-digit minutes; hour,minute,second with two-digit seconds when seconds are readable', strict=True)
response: 3,46
